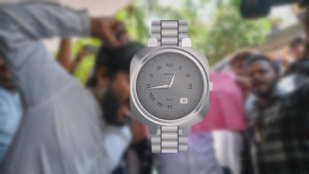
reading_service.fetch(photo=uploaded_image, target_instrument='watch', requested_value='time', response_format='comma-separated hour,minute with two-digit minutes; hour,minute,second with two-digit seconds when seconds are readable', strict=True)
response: 12,44
